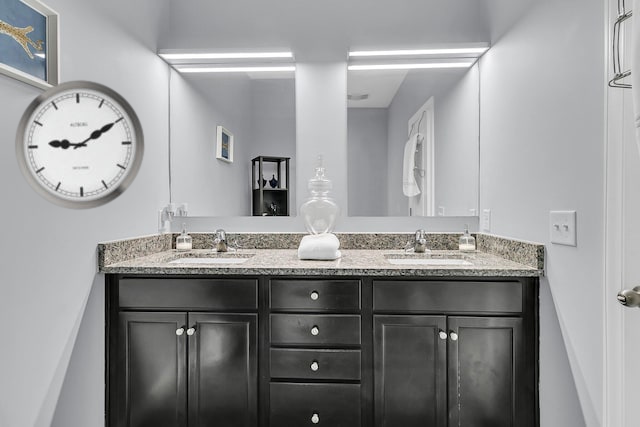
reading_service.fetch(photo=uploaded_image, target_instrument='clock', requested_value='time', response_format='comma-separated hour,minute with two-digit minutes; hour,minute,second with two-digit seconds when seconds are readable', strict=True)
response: 9,10
